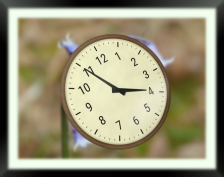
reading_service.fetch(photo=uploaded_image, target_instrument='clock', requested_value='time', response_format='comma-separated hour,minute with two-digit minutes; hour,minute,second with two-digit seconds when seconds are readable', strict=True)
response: 3,55
